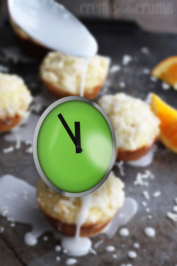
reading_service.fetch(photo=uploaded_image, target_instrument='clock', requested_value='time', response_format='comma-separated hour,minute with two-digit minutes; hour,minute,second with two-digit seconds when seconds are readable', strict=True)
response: 11,54
